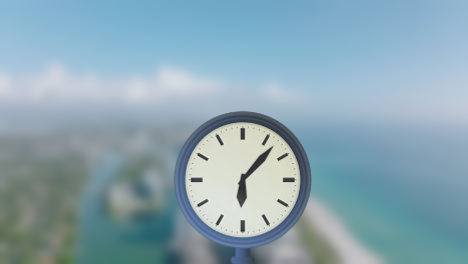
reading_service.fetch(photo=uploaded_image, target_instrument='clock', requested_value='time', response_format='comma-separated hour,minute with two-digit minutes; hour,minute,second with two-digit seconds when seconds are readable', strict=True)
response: 6,07
